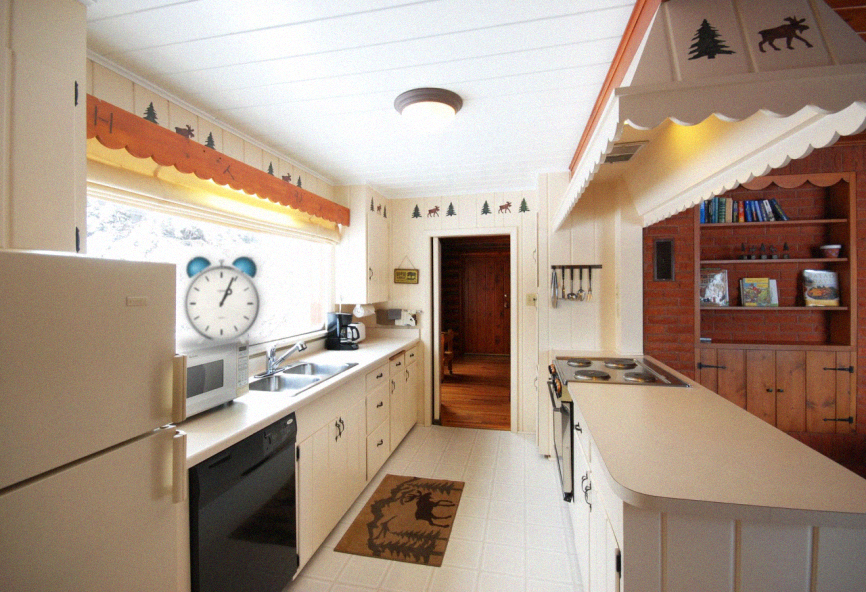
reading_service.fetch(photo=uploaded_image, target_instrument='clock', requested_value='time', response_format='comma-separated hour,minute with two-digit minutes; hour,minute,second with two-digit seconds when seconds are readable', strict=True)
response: 1,04
